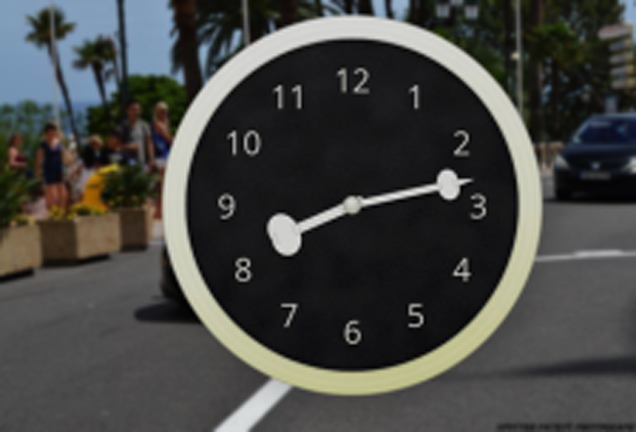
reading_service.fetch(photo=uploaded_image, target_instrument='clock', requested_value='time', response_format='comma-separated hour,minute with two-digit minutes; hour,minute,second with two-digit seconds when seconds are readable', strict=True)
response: 8,13
